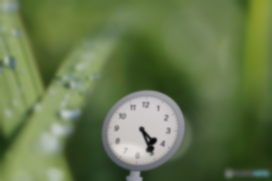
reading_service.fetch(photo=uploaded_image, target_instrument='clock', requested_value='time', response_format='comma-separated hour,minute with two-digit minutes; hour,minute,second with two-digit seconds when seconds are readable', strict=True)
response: 4,25
